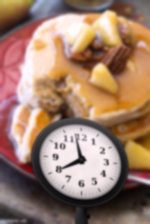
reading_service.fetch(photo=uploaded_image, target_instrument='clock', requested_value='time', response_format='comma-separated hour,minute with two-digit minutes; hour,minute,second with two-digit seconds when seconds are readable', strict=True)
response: 7,58
